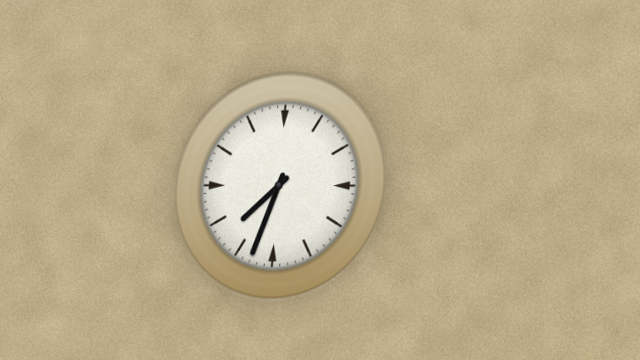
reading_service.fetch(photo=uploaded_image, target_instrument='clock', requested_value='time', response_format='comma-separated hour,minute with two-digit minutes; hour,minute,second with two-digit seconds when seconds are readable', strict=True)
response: 7,33
